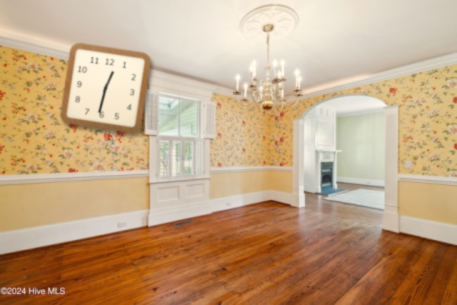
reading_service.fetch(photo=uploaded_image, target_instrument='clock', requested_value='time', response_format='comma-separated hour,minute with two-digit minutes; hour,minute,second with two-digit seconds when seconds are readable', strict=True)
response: 12,31
